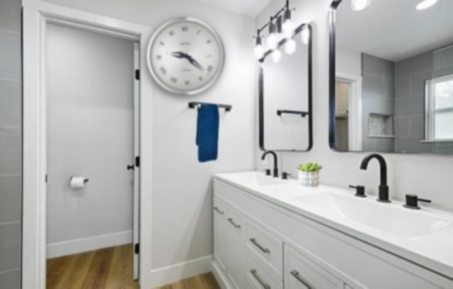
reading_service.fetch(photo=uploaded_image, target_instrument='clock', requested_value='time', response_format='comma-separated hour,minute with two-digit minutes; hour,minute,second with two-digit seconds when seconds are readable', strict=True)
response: 9,22
